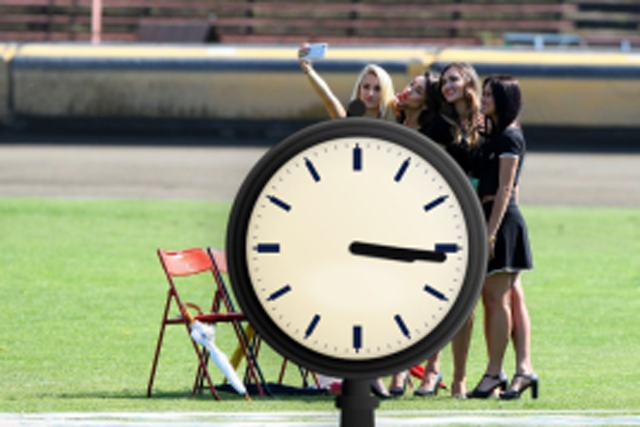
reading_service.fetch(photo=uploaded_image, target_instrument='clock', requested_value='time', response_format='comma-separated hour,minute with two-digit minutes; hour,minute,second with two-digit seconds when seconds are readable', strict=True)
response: 3,16
